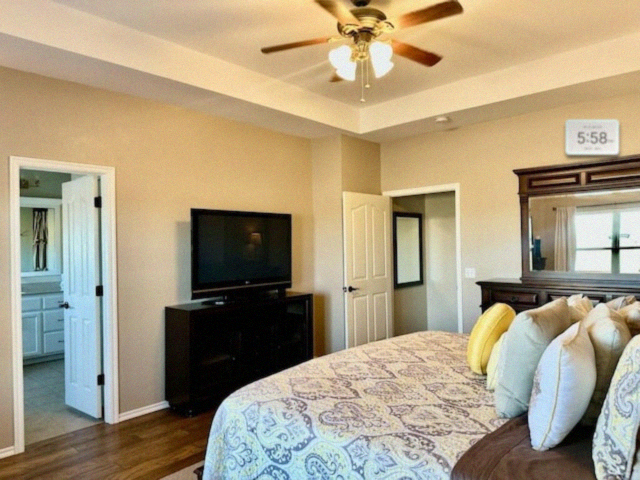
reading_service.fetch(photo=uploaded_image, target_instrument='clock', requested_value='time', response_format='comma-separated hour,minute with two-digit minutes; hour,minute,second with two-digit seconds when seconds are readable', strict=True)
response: 5,58
